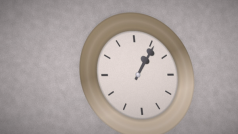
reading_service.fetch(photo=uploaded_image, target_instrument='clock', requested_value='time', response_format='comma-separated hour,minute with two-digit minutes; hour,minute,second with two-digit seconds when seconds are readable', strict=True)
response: 1,06
